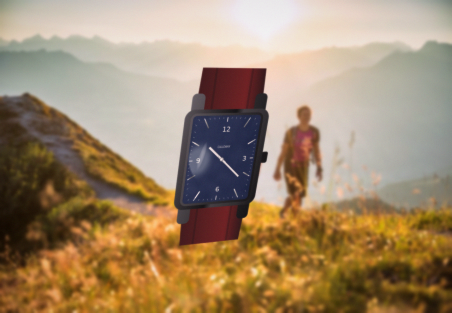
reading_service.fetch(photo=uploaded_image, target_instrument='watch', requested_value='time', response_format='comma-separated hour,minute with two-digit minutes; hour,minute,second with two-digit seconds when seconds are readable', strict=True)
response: 10,22
